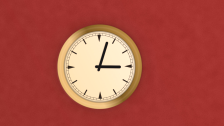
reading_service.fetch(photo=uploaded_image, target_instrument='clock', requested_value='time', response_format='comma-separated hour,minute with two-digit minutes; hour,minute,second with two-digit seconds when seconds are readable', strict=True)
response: 3,03
